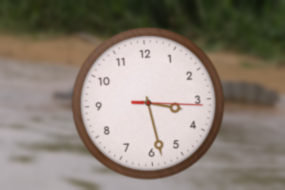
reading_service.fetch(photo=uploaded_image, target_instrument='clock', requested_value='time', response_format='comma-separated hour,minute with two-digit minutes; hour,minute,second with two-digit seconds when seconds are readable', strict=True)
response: 3,28,16
